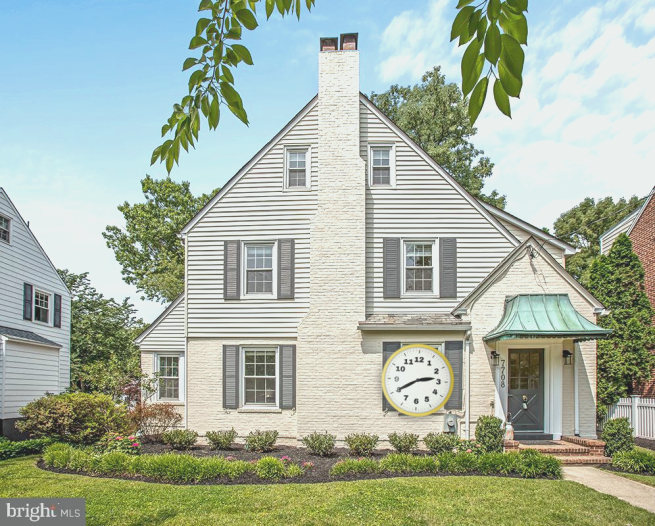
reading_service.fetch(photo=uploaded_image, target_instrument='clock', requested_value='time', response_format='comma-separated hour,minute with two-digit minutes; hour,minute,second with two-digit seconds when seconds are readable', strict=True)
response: 2,40
